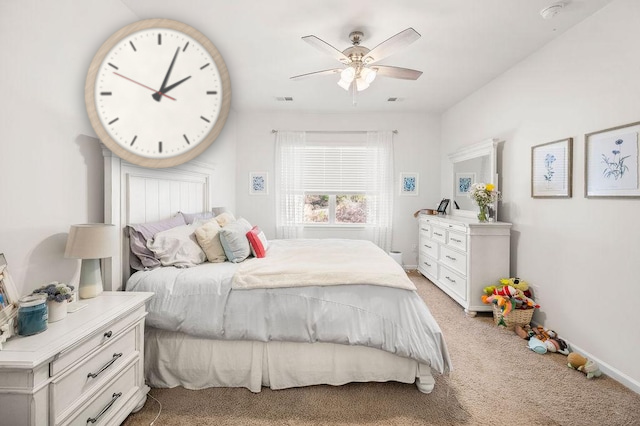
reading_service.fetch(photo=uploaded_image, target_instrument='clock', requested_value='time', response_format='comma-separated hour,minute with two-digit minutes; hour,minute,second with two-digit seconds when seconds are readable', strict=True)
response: 2,03,49
